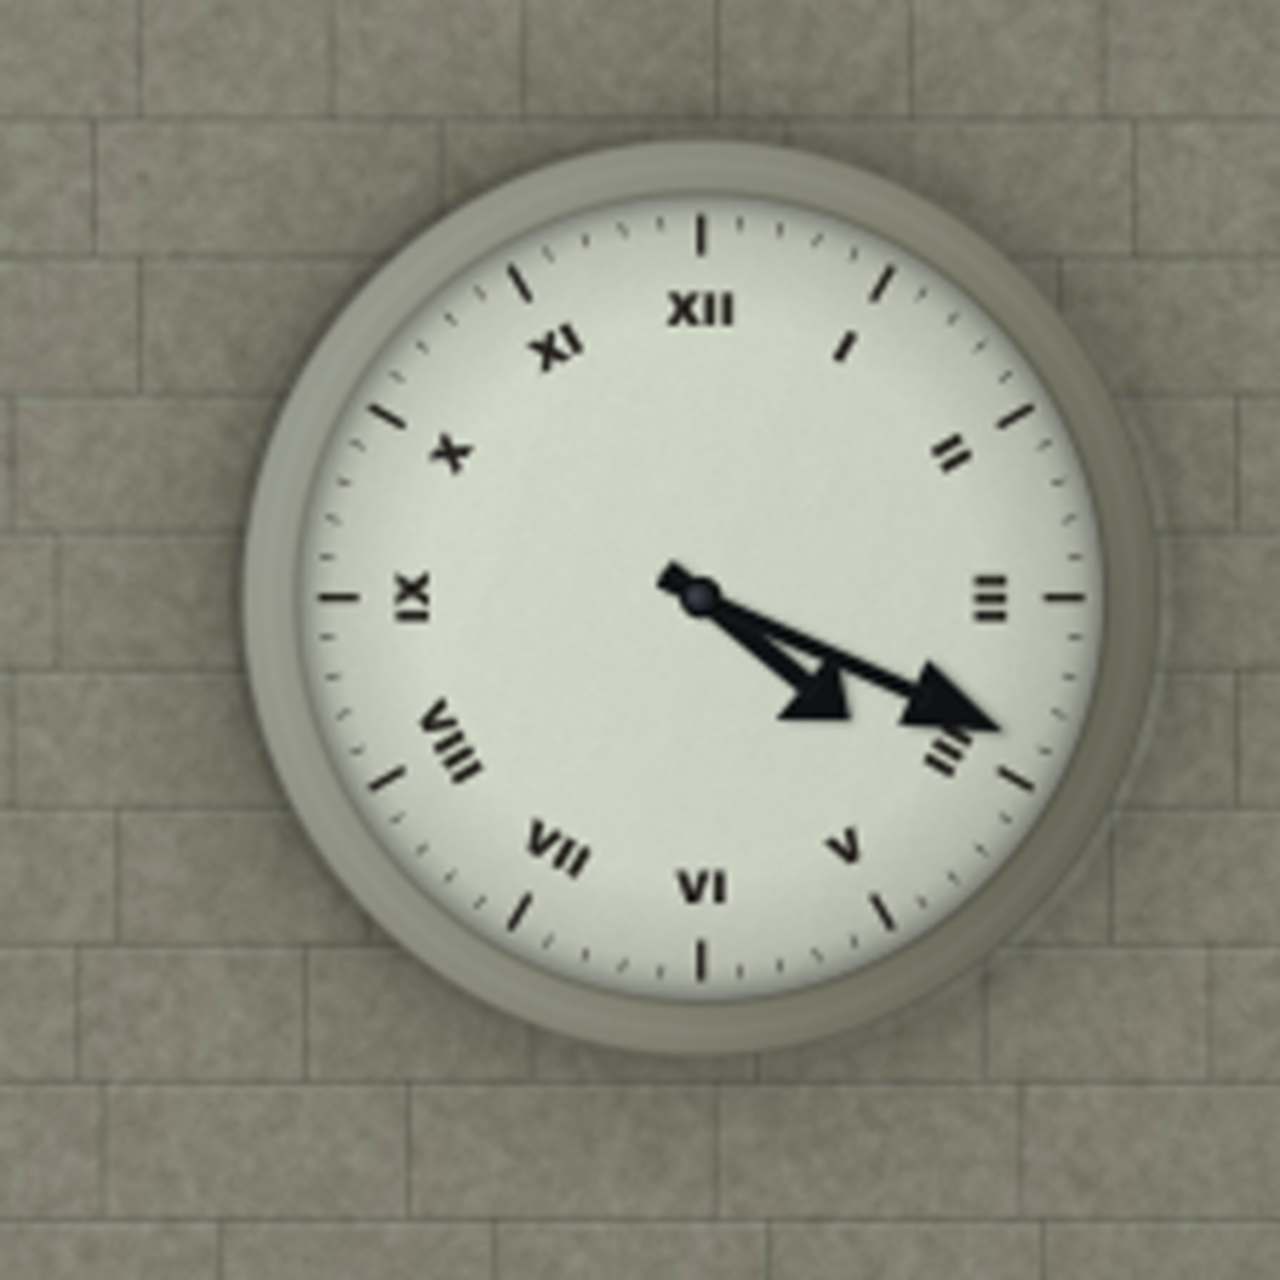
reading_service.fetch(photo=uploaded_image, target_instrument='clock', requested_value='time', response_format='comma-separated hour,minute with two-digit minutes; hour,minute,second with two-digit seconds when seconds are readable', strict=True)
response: 4,19
